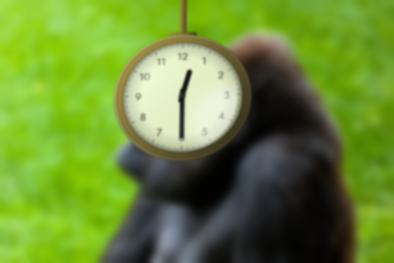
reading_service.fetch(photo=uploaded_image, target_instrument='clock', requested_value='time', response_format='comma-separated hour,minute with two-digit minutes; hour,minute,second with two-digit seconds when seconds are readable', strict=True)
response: 12,30
